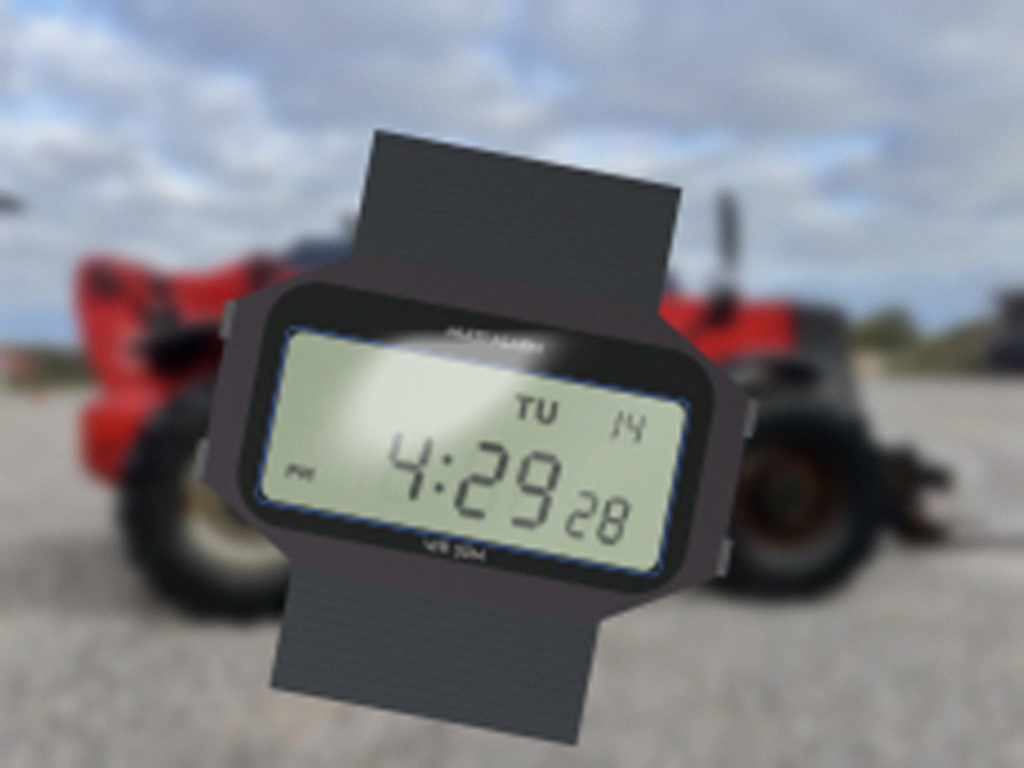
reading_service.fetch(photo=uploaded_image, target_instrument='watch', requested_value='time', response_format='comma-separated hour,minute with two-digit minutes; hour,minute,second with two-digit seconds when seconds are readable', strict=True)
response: 4,29,28
